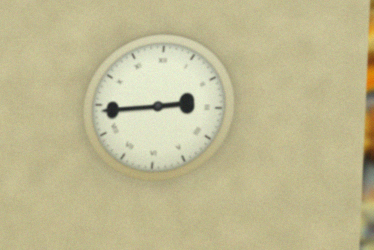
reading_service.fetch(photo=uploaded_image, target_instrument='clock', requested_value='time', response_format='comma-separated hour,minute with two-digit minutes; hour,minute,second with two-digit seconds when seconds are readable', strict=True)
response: 2,44
